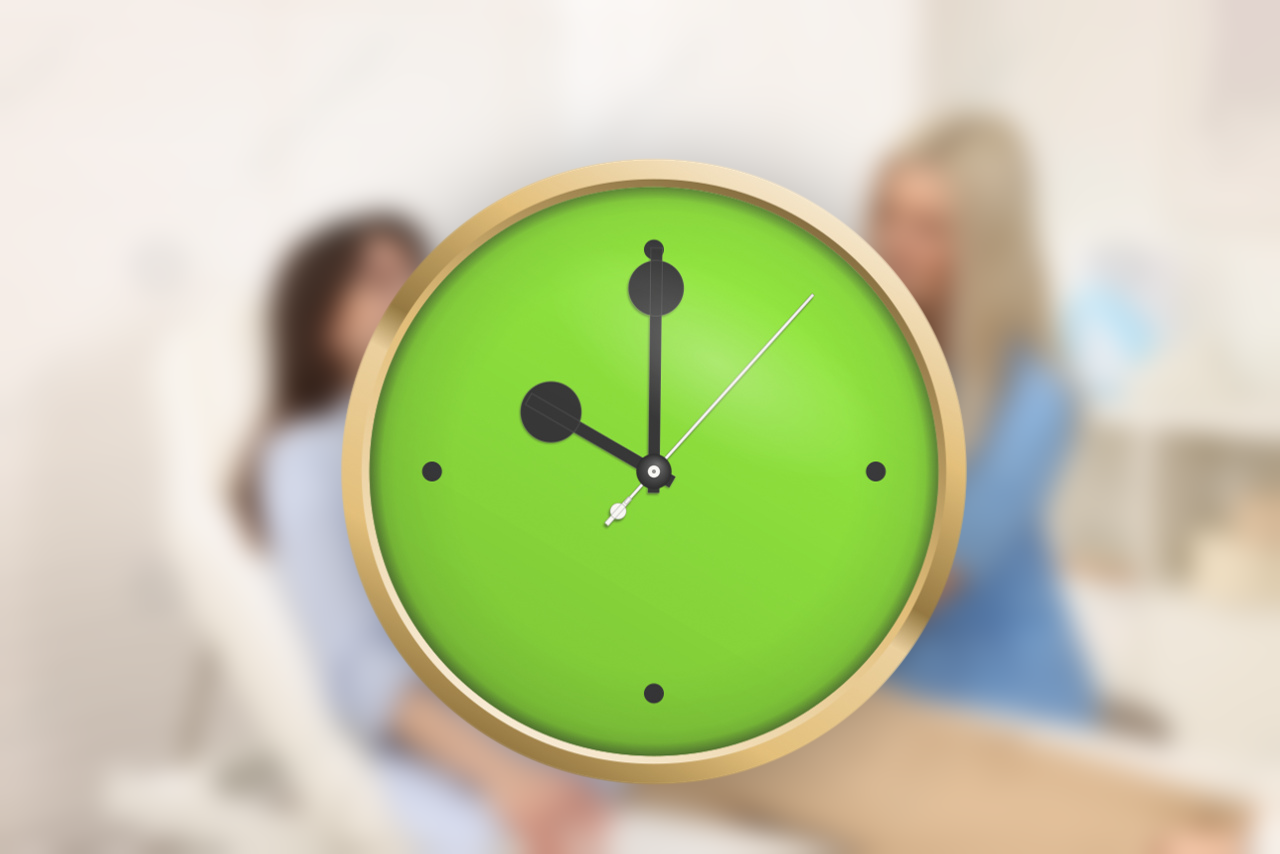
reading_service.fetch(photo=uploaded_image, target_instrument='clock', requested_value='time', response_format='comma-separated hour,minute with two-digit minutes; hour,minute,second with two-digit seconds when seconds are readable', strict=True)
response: 10,00,07
